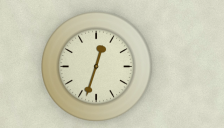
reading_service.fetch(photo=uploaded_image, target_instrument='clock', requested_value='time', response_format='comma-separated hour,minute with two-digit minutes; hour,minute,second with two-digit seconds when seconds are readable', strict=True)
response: 12,33
